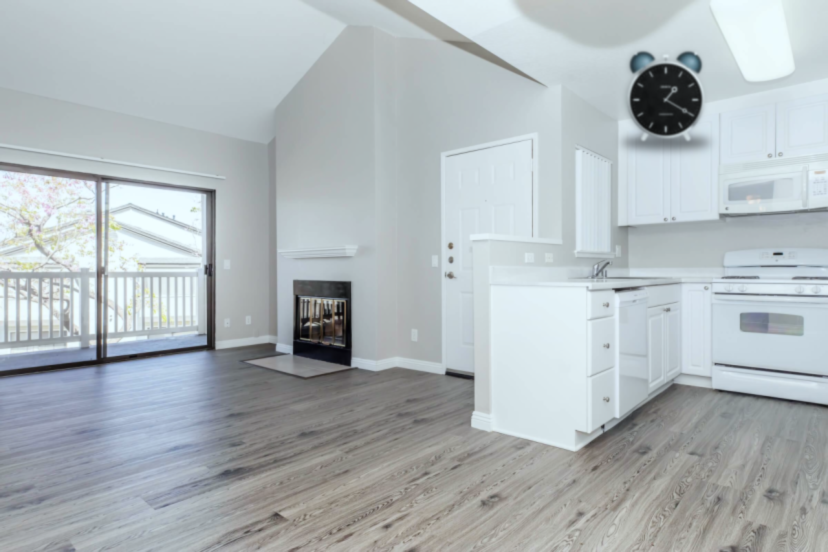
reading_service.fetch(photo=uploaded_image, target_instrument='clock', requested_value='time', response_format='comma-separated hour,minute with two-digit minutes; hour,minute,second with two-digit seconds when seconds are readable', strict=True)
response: 1,20
